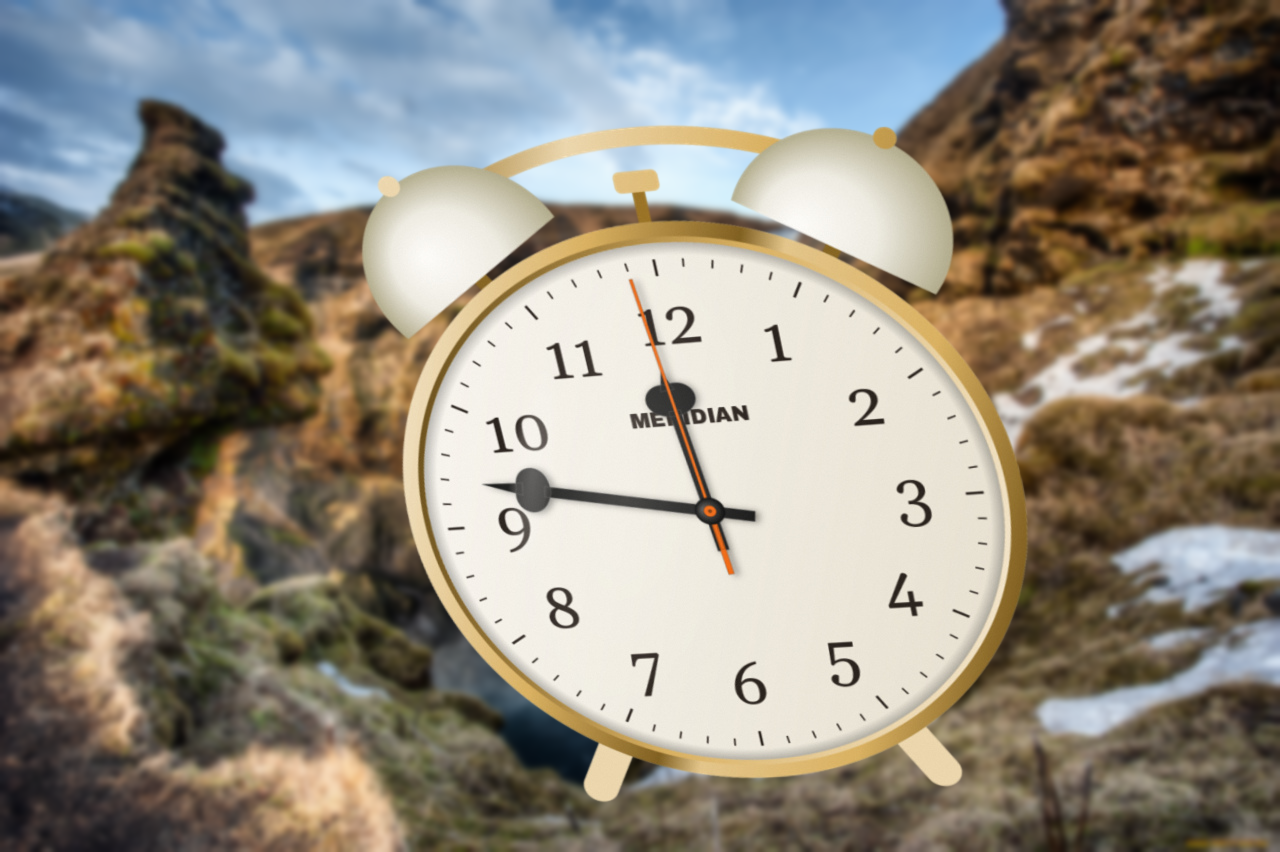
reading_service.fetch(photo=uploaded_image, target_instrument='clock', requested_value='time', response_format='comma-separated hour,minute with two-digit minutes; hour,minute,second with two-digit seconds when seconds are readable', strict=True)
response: 11,46,59
